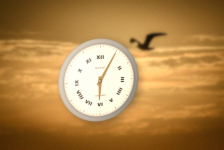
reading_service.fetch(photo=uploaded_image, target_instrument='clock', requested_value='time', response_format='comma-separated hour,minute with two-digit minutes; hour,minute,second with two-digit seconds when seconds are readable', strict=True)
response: 6,05
